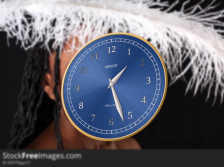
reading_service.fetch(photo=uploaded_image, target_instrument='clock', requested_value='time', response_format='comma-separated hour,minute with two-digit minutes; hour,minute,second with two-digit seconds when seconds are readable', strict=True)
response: 1,27
